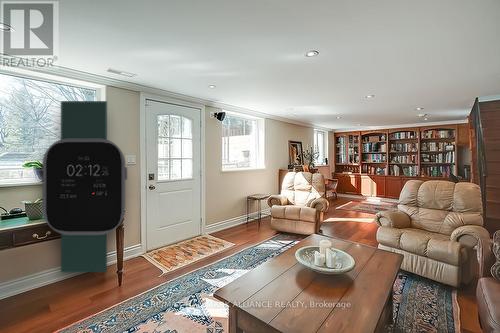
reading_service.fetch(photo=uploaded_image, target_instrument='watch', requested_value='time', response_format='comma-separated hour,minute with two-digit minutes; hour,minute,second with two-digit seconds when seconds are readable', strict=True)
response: 2,12
